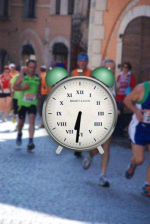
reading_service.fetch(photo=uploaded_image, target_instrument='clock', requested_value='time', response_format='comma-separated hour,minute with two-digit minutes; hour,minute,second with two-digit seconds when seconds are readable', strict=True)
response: 6,31
